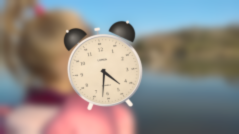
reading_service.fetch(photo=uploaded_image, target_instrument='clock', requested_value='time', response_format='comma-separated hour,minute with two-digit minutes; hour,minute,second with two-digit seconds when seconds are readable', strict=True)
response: 4,32
